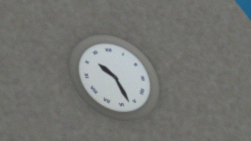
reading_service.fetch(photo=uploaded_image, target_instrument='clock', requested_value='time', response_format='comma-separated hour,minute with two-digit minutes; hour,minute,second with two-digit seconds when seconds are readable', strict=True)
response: 10,27
